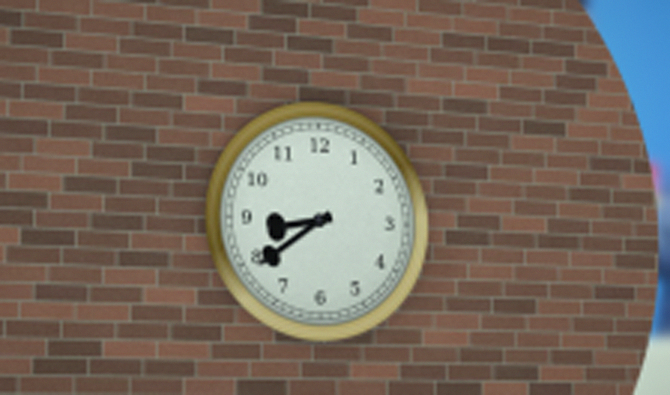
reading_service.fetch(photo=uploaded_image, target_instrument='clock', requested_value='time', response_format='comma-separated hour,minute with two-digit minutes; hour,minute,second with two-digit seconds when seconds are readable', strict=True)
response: 8,39
